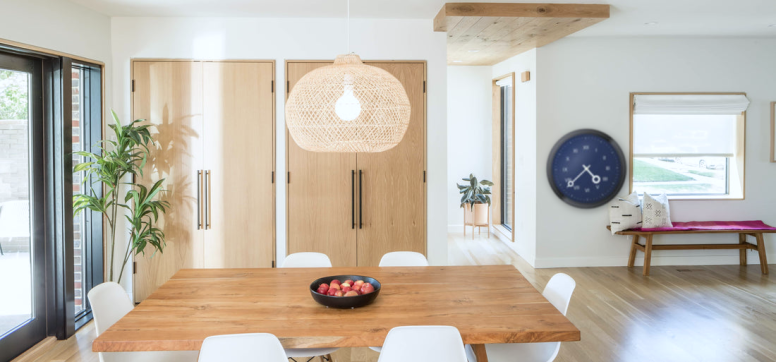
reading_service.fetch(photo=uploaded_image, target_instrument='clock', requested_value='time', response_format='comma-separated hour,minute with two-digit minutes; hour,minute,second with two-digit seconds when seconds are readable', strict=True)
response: 4,38
